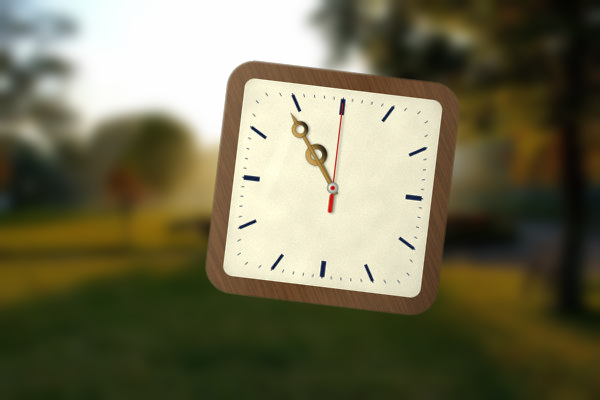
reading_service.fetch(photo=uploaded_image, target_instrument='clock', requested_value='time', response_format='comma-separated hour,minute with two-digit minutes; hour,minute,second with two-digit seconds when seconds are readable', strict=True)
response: 10,54,00
